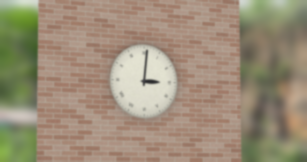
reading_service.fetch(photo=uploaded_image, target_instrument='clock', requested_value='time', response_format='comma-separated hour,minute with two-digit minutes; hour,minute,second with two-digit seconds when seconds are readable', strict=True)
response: 3,01
